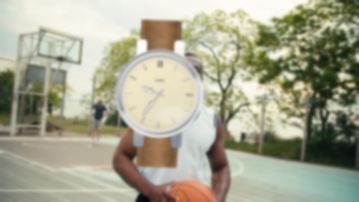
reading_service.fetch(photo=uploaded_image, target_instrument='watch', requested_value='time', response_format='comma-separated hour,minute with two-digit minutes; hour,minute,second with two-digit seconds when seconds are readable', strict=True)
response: 9,36
